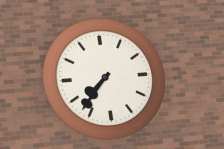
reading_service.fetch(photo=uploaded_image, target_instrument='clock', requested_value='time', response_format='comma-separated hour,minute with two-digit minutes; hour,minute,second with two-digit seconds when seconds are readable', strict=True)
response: 7,37
